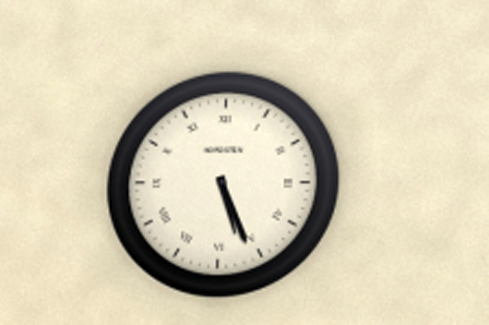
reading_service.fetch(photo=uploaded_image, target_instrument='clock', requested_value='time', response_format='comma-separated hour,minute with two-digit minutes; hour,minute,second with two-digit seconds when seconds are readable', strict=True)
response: 5,26
